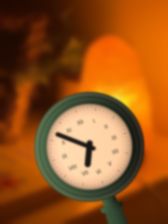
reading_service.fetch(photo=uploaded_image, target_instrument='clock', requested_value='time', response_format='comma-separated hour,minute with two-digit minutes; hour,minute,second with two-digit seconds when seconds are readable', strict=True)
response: 6,52
